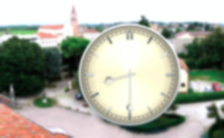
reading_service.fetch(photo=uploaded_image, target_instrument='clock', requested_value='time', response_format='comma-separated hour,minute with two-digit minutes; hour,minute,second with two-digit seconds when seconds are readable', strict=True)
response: 8,30
